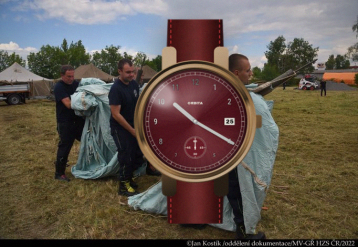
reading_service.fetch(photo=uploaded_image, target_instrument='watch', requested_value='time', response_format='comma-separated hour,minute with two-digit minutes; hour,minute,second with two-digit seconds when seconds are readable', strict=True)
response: 10,20
